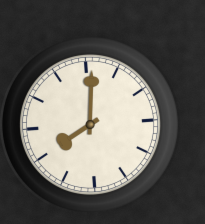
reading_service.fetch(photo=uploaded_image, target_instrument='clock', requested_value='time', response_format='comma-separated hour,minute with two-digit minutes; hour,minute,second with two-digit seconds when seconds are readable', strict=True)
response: 8,01
